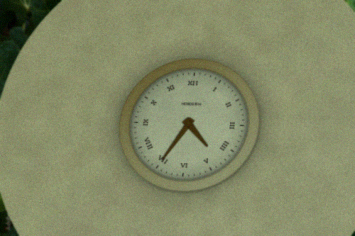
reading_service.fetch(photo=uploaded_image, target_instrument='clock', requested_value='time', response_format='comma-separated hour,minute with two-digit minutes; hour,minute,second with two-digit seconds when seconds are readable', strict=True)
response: 4,35
